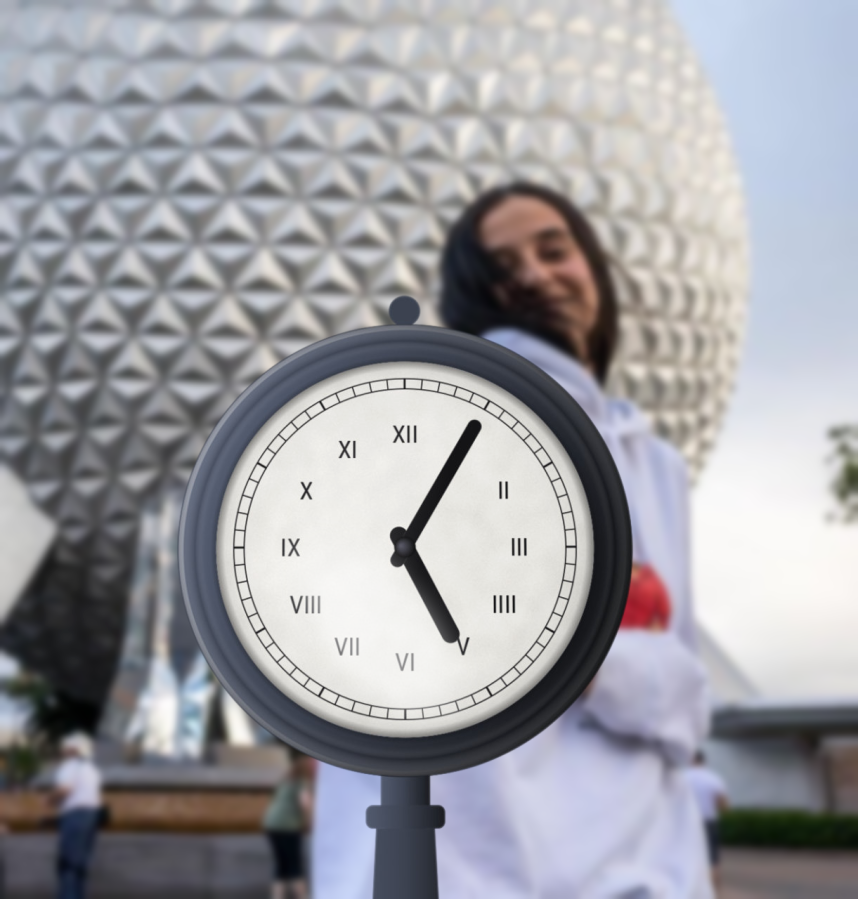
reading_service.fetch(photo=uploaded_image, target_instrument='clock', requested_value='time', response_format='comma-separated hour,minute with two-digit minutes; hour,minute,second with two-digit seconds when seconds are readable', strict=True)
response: 5,05
